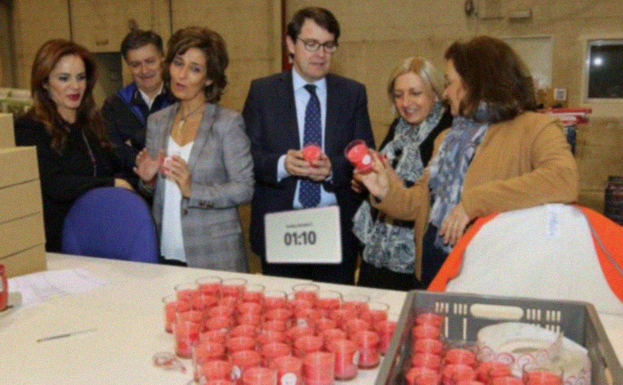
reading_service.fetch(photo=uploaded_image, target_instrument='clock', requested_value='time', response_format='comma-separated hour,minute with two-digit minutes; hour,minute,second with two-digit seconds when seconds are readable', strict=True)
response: 1,10
